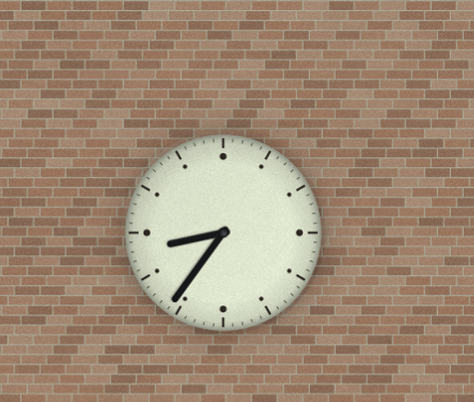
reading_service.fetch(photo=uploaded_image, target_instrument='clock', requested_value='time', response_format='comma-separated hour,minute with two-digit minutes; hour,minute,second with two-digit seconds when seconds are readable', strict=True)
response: 8,36
